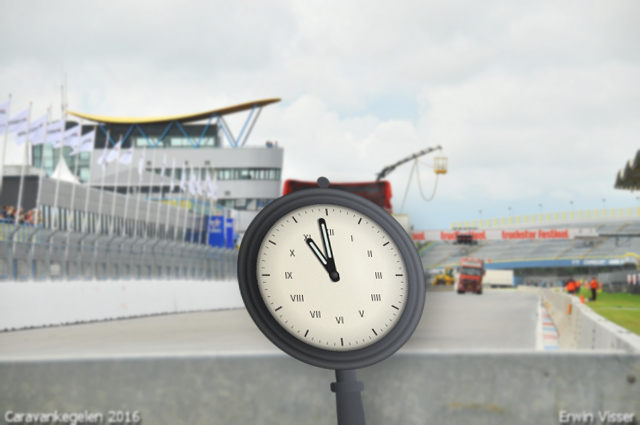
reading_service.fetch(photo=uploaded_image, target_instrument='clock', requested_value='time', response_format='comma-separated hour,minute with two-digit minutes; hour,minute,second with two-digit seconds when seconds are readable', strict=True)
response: 10,59
